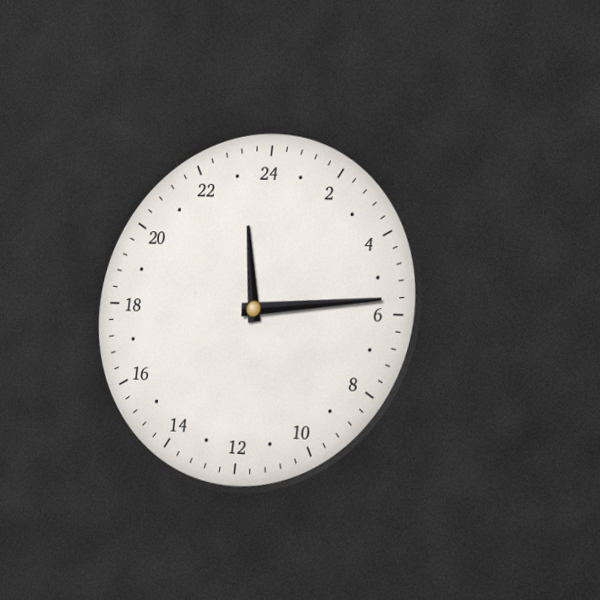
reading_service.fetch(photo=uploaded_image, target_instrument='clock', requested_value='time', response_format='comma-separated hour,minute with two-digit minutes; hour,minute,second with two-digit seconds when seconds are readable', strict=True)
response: 23,14
